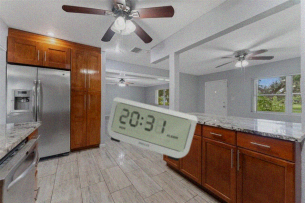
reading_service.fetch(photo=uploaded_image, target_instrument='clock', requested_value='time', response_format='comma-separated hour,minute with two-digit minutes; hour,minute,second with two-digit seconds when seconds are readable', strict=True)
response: 20,31
